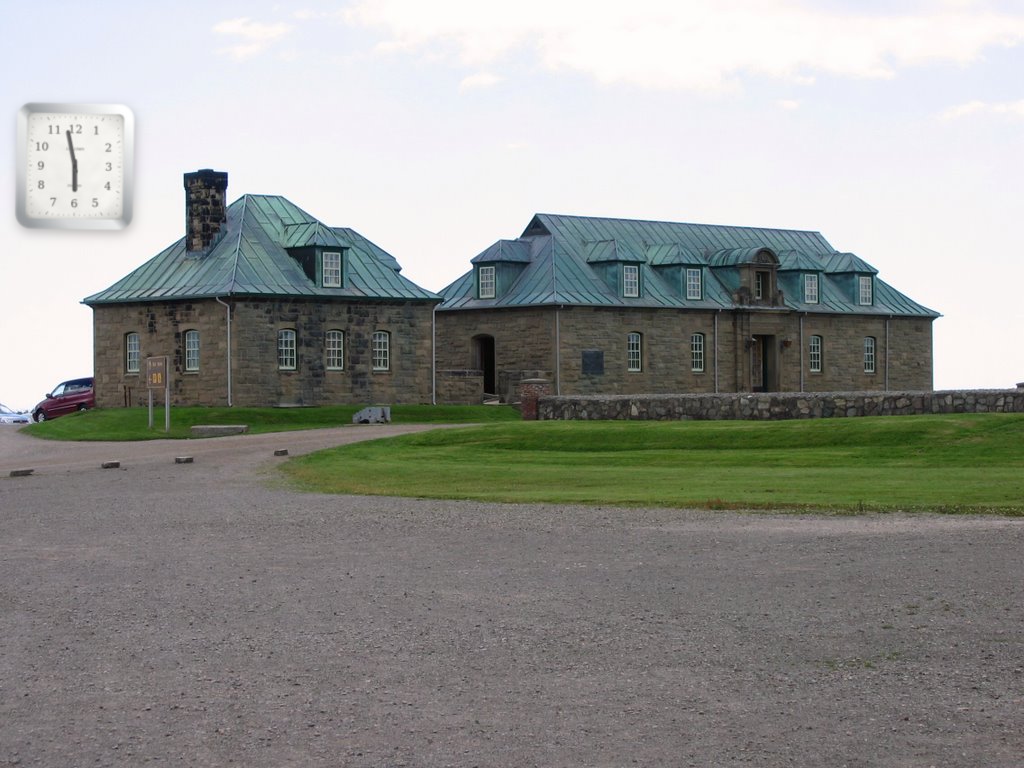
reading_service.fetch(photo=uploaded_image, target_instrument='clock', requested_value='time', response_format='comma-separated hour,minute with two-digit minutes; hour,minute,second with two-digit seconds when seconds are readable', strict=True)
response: 5,58
